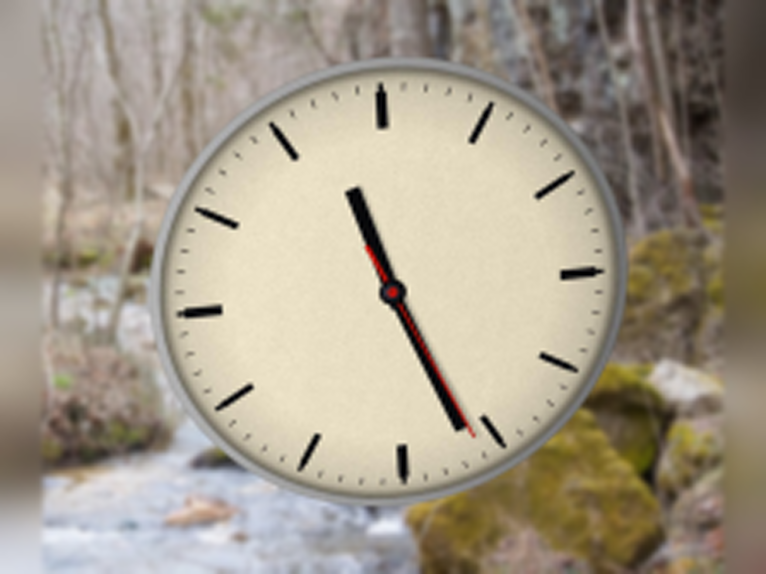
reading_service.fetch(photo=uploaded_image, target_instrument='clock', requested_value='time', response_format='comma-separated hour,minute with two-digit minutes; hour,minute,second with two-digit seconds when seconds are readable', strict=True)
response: 11,26,26
